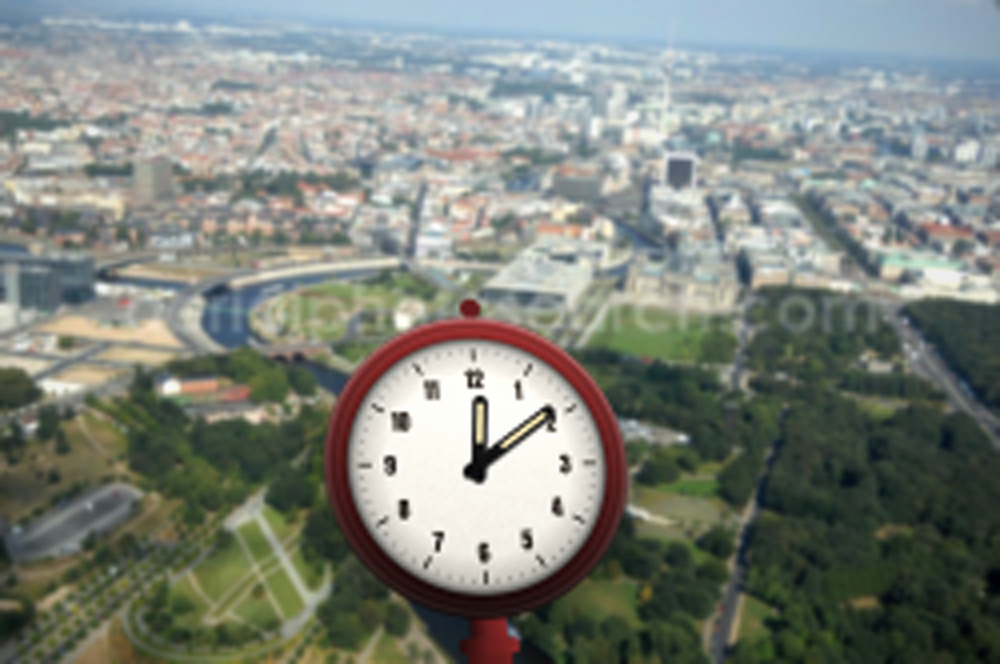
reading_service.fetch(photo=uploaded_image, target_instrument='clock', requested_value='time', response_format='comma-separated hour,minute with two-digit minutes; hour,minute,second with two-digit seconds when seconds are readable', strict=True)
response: 12,09
